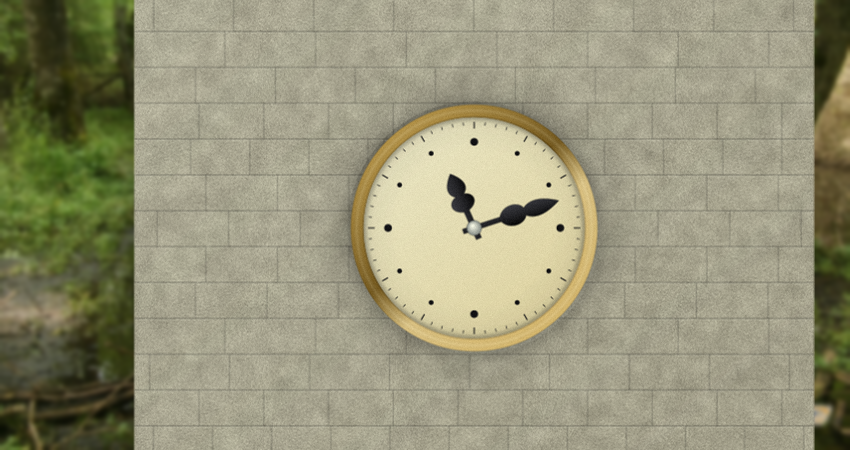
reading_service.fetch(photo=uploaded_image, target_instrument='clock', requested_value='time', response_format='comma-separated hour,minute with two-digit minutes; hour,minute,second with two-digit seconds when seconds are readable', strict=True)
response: 11,12
